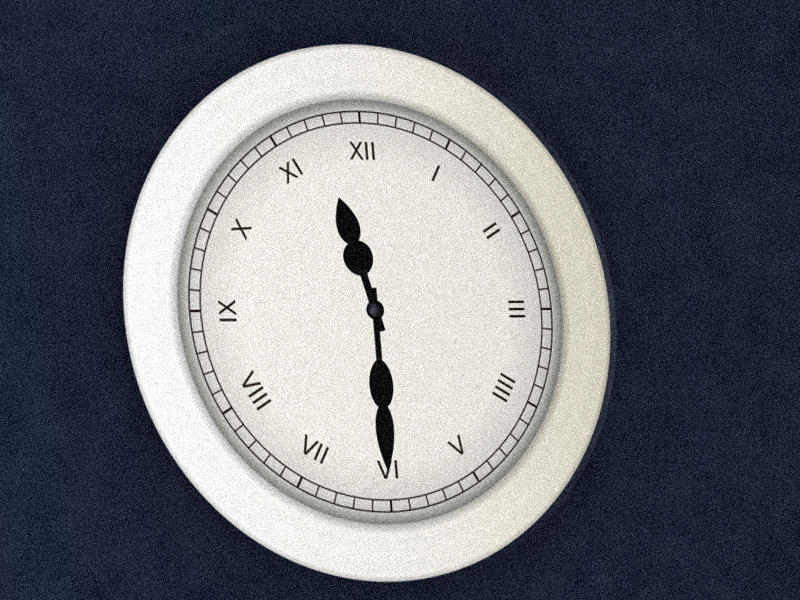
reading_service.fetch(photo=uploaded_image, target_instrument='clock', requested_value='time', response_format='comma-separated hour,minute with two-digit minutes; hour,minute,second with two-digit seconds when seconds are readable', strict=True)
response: 11,30
